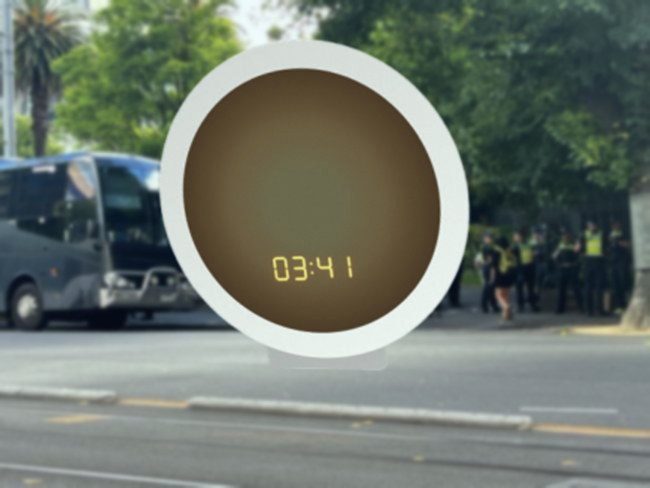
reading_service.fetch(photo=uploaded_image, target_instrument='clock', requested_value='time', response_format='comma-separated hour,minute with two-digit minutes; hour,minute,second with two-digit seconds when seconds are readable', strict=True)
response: 3,41
